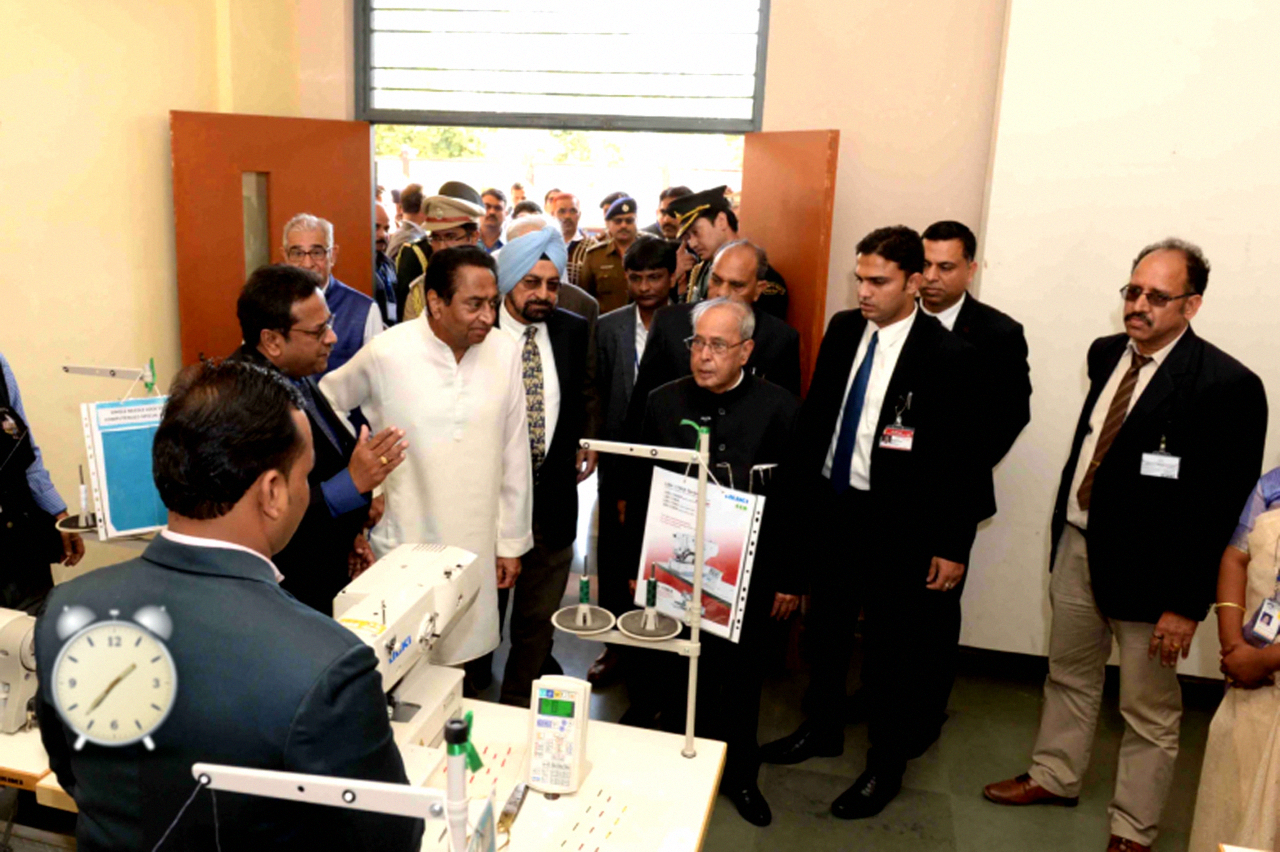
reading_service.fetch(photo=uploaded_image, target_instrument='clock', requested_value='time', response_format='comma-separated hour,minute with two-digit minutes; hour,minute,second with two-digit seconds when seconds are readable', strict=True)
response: 1,37
